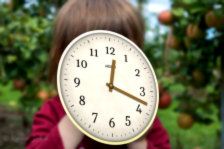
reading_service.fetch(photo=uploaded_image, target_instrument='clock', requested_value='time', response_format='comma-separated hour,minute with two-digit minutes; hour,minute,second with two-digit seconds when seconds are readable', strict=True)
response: 12,18
